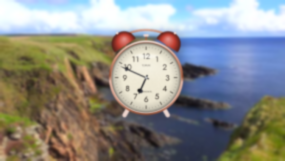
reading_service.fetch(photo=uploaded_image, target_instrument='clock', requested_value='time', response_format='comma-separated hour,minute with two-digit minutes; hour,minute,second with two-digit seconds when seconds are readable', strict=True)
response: 6,49
